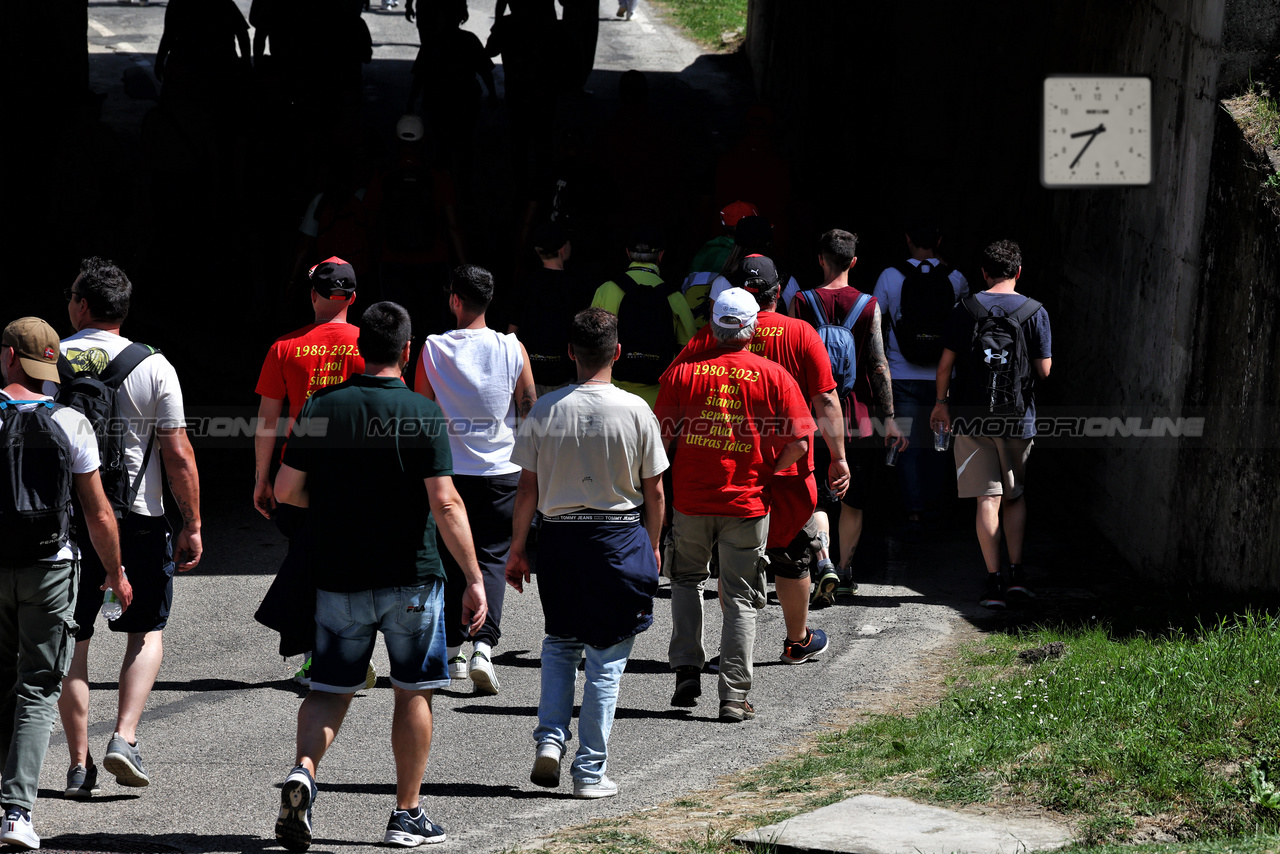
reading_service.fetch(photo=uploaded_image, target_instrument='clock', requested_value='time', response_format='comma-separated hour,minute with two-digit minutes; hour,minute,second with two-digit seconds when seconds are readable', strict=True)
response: 8,36
